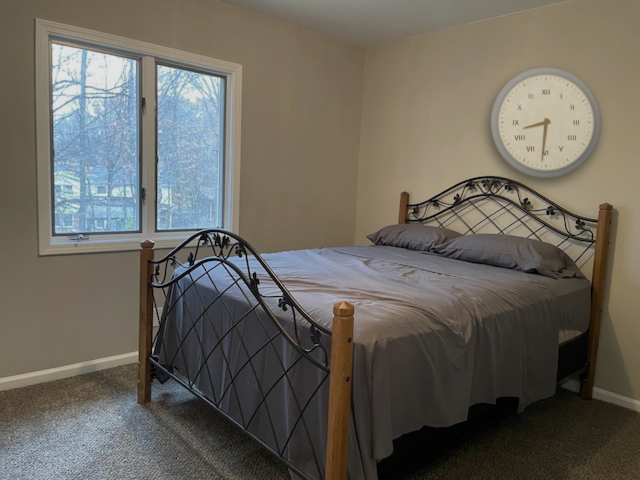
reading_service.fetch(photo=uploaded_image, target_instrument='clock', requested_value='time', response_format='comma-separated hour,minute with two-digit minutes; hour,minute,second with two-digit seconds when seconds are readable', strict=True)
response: 8,31
